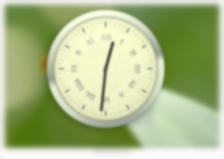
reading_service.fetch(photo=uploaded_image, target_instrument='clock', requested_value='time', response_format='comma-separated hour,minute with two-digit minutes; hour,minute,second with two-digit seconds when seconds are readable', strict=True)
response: 12,31
